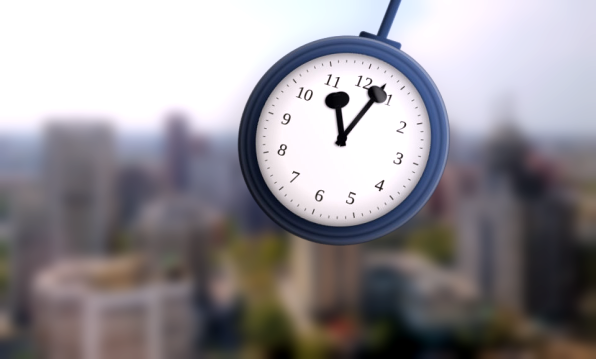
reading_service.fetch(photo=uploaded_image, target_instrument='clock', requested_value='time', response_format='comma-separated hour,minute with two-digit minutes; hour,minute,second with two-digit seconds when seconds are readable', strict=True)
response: 11,03
